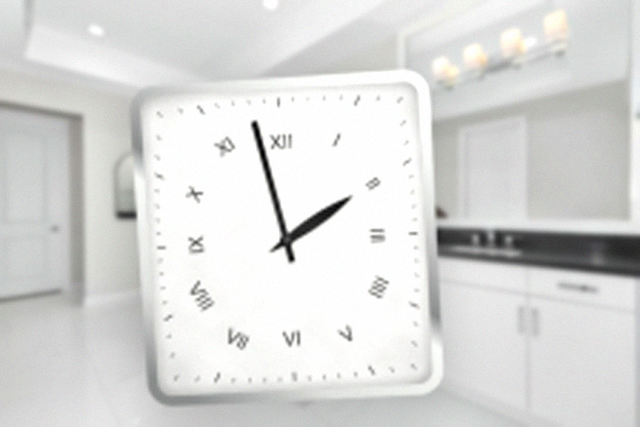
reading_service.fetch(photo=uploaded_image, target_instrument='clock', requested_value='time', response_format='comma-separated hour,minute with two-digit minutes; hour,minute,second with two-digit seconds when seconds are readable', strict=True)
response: 1,58
